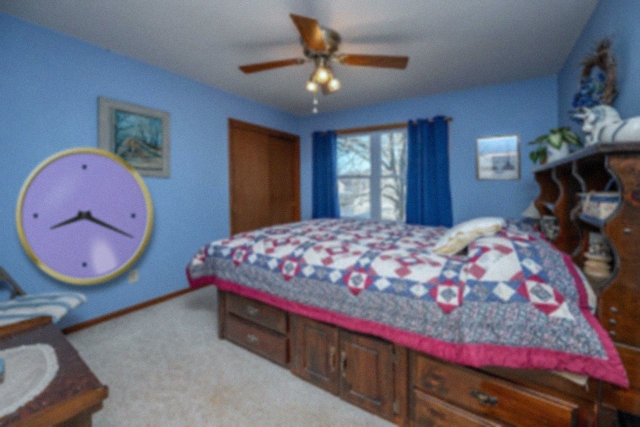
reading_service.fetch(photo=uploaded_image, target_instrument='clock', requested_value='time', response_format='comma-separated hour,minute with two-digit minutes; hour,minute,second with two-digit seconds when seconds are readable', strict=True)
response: 8,19
